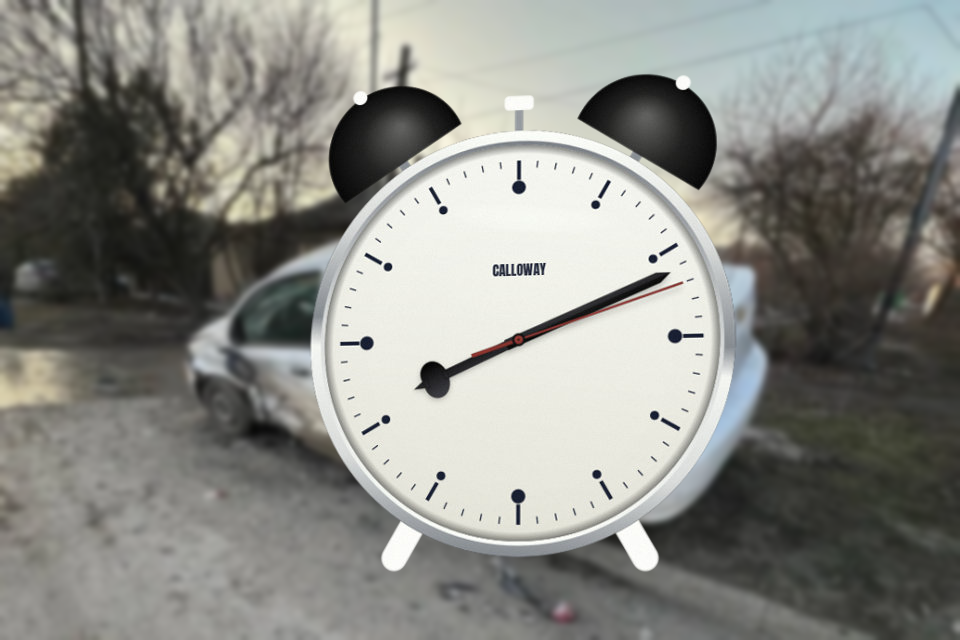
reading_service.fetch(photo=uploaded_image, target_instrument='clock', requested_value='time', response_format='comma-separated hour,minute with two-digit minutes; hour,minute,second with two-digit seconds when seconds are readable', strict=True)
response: 8,11,12
